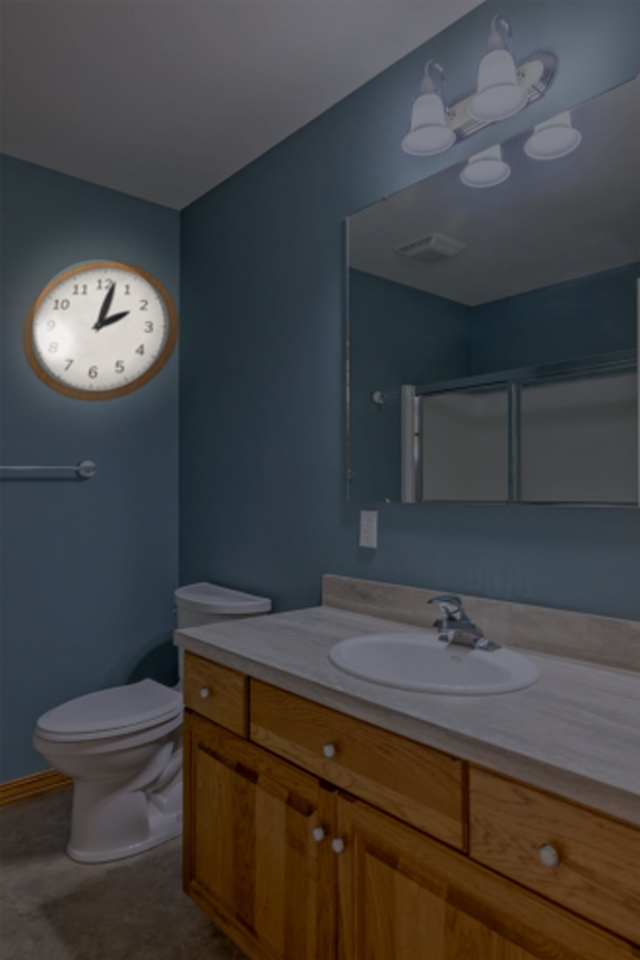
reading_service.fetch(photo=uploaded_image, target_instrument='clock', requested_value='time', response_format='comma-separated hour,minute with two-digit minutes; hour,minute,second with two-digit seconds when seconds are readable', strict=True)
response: 2,02
